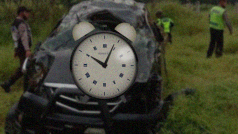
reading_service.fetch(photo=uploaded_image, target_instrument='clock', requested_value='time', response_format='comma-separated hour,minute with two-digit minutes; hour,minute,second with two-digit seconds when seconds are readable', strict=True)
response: 10,04
